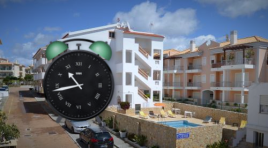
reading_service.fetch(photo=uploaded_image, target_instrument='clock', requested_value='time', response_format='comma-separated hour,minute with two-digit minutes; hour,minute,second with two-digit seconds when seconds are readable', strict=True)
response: 10,43
